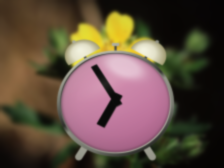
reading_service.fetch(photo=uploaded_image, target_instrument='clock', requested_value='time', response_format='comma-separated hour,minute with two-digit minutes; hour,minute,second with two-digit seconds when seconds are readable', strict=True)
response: 6,55
